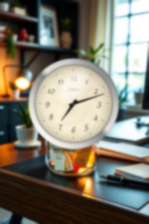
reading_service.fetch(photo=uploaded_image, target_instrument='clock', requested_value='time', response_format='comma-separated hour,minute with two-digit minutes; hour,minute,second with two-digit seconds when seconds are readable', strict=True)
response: 7,12
